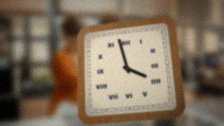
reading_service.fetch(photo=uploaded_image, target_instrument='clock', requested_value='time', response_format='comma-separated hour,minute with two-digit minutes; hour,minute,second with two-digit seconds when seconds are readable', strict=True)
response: 3,58
